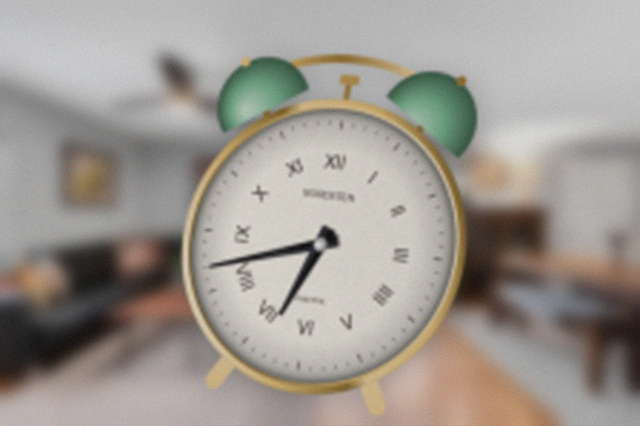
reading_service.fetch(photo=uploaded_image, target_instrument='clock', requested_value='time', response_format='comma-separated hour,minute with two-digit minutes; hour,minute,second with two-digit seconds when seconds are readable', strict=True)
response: 6,42
